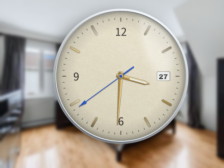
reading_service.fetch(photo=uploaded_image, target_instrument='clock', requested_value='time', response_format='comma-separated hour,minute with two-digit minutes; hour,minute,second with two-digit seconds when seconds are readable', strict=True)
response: 3,30,39
